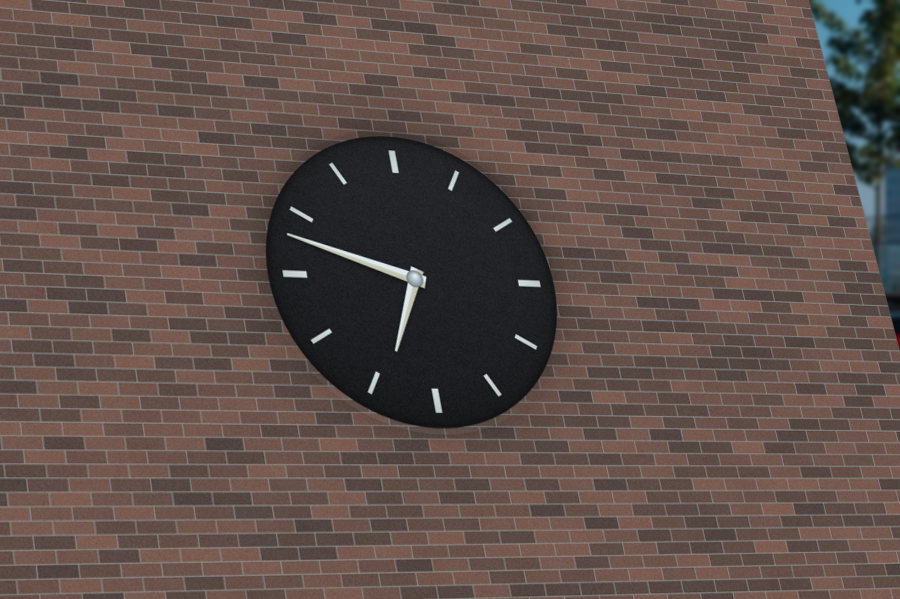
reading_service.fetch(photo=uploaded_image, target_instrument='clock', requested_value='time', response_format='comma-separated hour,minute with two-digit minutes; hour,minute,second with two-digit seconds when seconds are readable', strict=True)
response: 6,48
